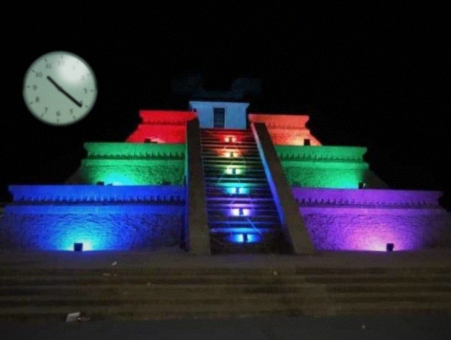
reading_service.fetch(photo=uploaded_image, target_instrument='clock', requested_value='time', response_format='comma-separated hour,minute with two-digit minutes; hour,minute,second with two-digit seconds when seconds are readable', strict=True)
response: 10,21
